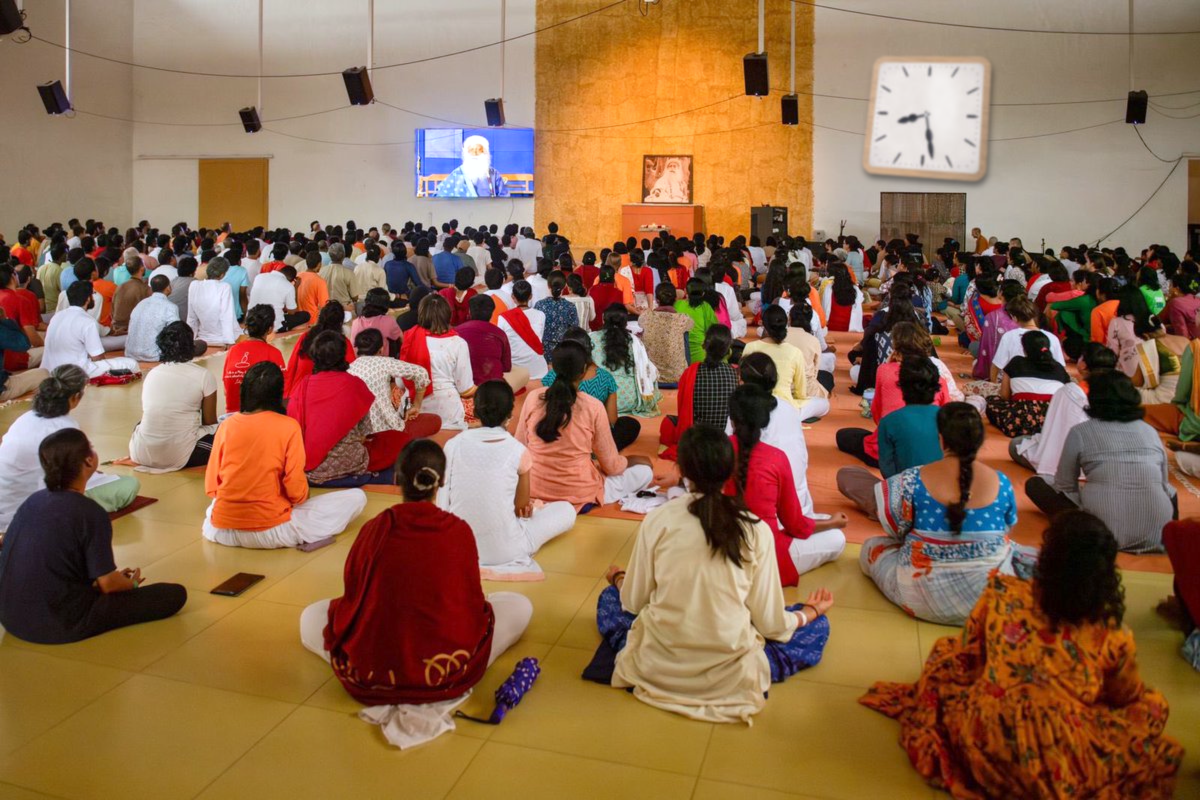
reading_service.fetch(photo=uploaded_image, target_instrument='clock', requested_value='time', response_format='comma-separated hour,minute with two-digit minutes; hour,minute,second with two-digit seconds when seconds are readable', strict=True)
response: 8,28
